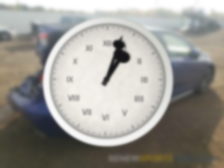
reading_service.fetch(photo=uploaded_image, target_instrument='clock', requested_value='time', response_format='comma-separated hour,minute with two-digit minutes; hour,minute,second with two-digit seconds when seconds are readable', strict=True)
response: 1,03
